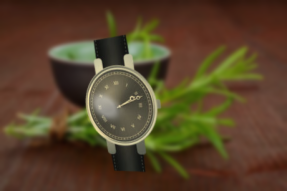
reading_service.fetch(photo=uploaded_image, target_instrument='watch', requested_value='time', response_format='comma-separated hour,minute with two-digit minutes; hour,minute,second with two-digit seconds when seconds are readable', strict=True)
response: 2,12
